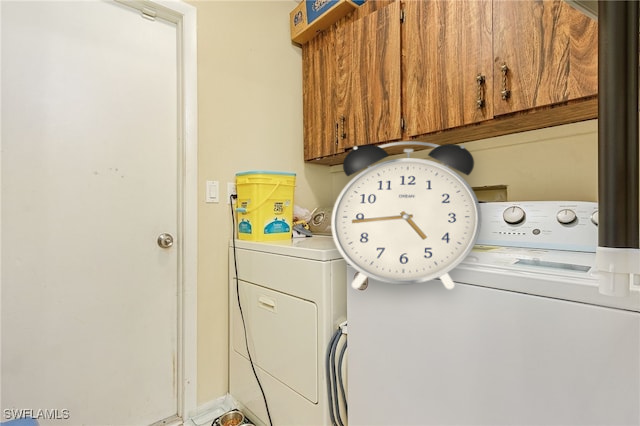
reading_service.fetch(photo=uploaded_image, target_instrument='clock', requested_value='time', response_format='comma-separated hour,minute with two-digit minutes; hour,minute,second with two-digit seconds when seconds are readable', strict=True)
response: 4,44
